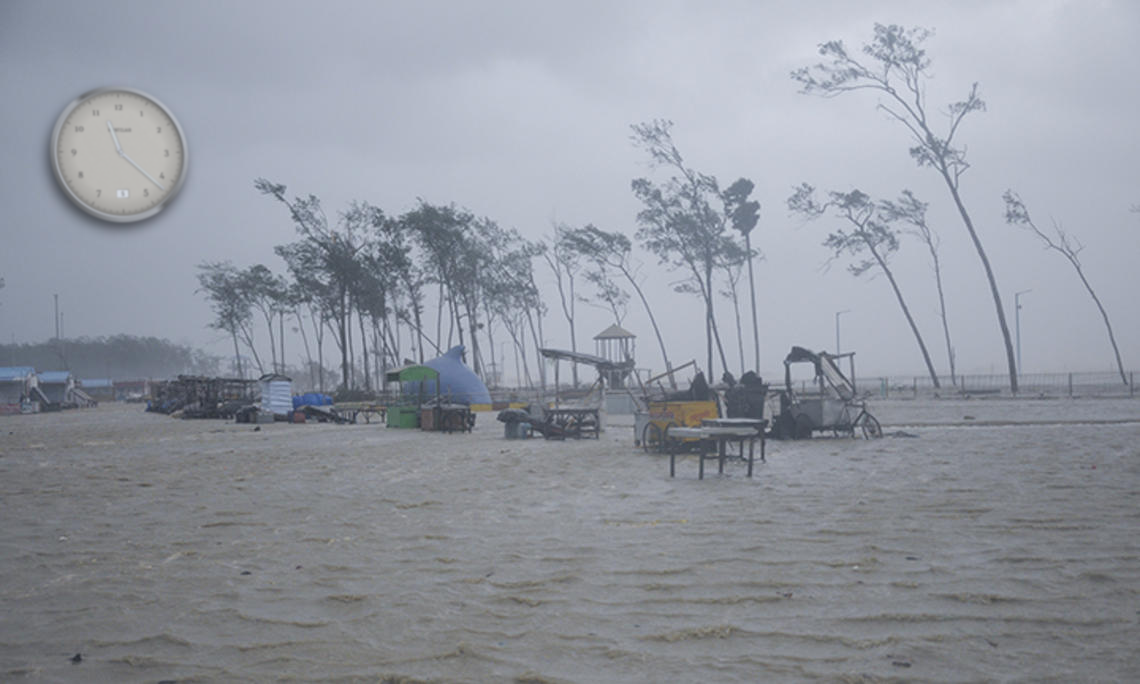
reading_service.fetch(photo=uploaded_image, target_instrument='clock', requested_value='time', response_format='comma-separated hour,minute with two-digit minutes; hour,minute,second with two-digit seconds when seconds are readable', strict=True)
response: 11,22
